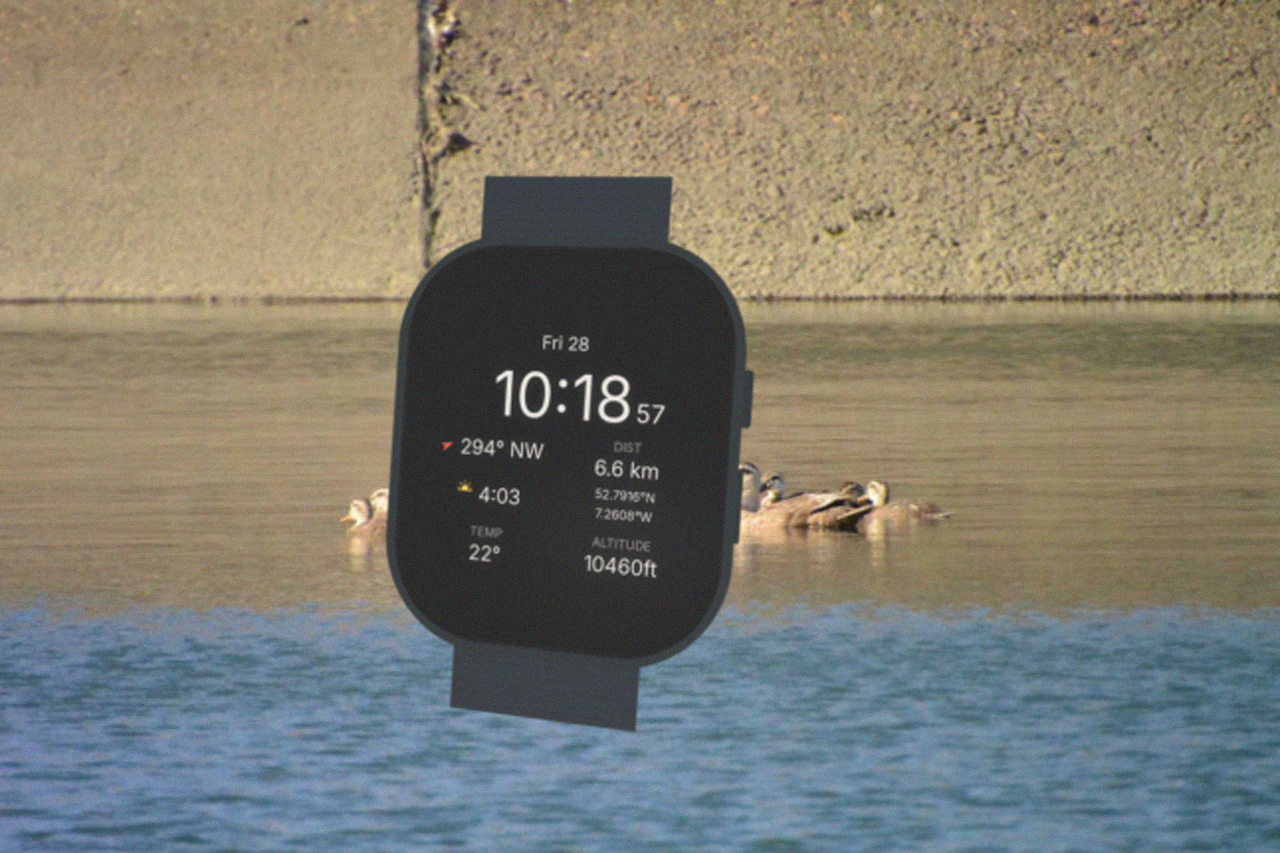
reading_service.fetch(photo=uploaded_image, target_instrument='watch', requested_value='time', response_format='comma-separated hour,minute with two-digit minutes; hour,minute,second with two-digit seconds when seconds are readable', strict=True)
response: 10,18,57
